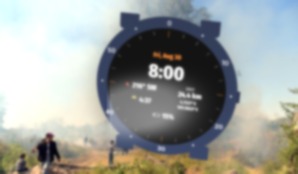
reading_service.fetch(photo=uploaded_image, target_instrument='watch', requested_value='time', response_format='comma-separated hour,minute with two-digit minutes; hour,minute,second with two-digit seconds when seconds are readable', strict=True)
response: 8,00
